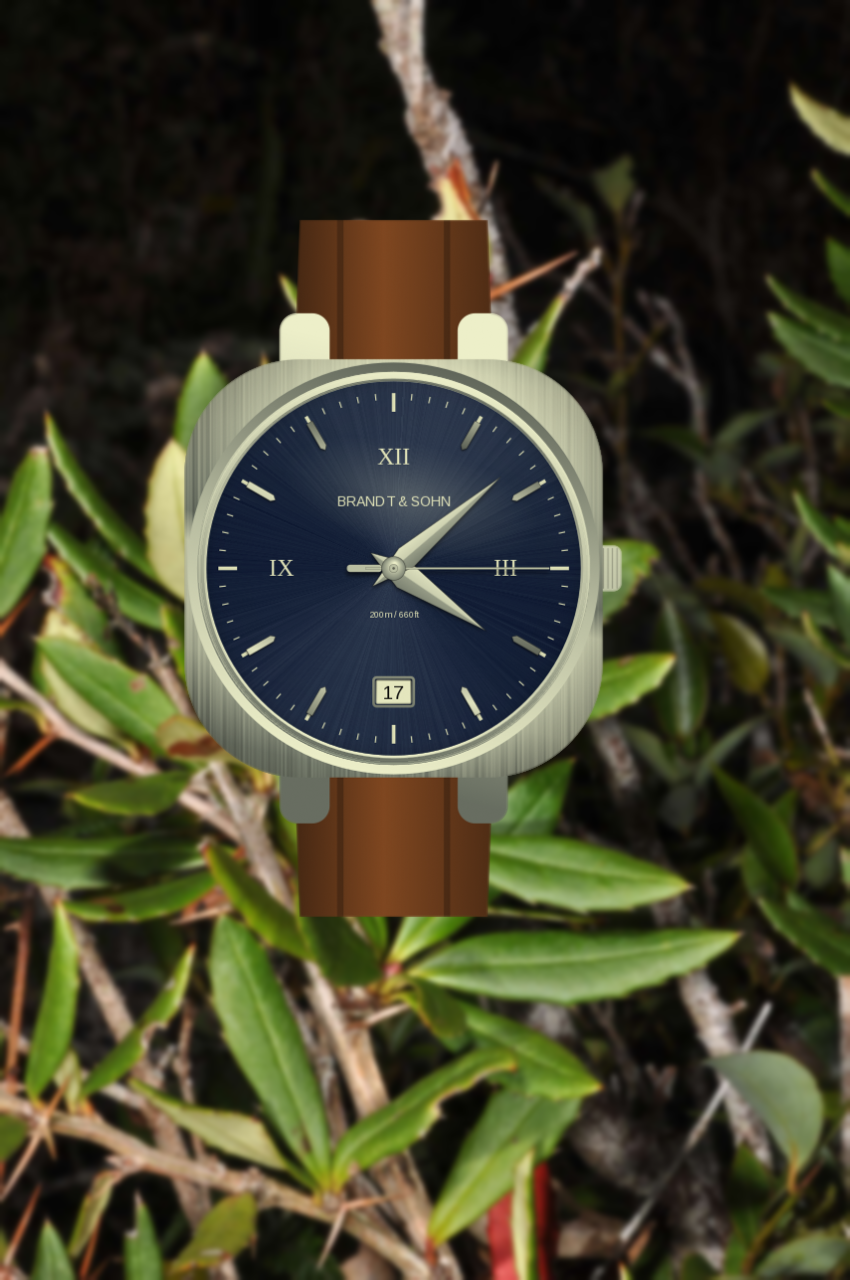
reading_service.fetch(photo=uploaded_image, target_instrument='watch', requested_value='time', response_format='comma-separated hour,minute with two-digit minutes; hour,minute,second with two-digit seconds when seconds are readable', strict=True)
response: 4,08,15
